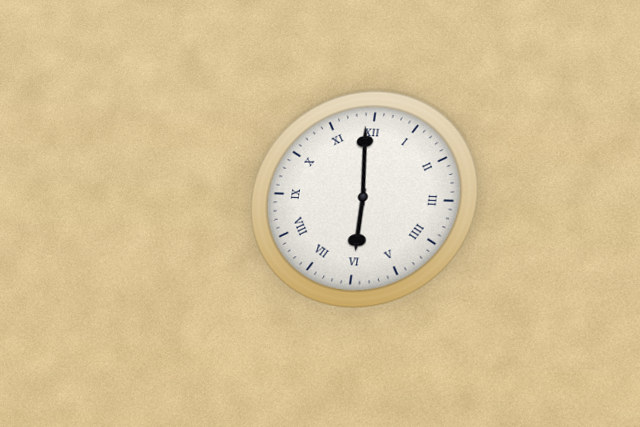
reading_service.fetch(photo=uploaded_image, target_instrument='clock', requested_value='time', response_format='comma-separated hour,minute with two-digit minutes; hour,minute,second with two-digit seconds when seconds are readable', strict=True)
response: 5,59
